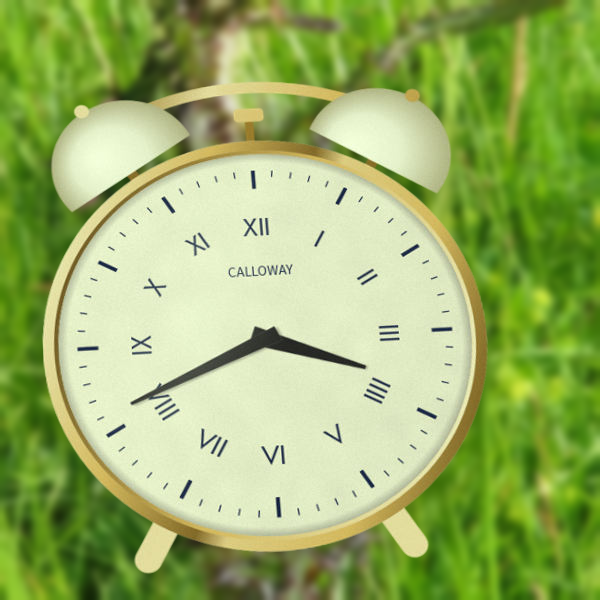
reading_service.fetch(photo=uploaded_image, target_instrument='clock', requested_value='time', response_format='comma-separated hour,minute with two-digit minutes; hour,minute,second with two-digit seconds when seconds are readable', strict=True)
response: 3,41
